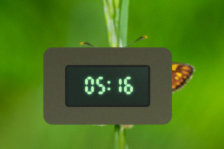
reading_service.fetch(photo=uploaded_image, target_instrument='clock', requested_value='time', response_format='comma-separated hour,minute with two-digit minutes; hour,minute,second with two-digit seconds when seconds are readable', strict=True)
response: 5,16
